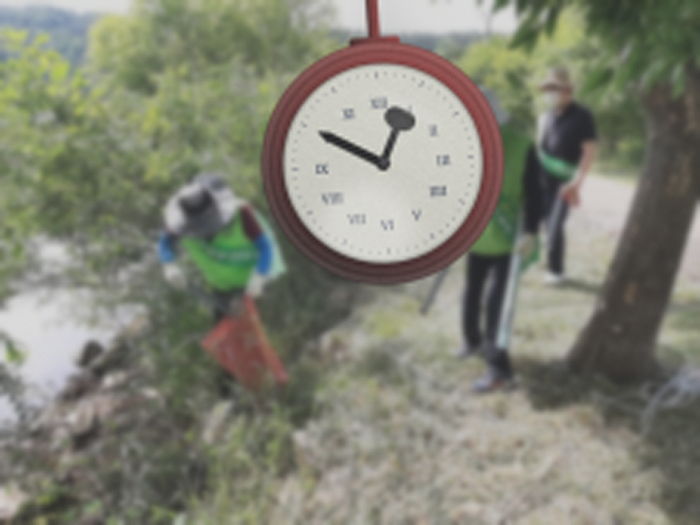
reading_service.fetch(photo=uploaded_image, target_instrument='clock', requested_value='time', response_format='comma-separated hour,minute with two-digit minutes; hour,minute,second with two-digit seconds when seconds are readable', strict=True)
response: 12,50
